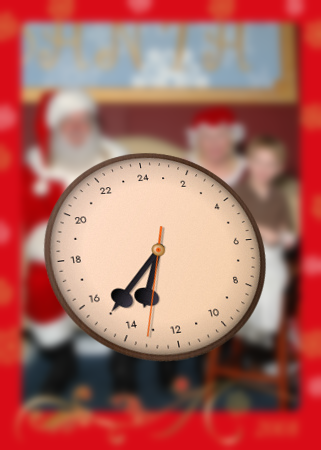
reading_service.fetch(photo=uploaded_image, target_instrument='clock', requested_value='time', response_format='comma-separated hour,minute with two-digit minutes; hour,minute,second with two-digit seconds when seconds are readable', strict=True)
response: 13,37,33
